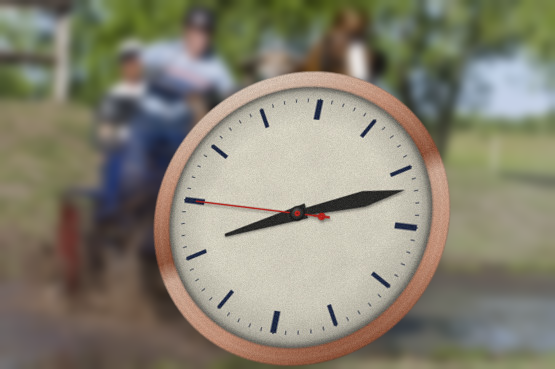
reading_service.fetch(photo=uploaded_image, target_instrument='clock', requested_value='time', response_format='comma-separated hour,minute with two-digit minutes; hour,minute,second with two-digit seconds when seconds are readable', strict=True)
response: 8,11,45
